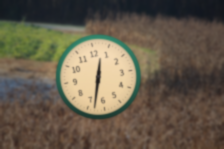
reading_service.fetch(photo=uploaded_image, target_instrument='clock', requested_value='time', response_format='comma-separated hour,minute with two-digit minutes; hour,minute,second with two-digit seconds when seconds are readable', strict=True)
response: 12,33
